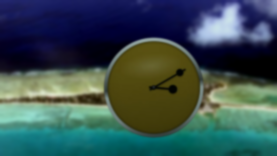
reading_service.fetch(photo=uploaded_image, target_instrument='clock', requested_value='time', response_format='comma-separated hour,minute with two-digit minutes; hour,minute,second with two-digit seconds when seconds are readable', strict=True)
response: 3,10
